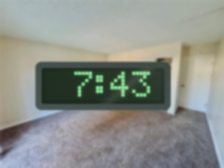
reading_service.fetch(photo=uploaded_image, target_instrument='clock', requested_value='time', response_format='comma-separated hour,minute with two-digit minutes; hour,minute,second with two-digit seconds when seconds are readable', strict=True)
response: 7,43
